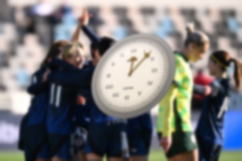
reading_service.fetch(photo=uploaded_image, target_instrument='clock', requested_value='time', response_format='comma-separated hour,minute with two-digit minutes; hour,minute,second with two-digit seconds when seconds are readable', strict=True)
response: 12,07
